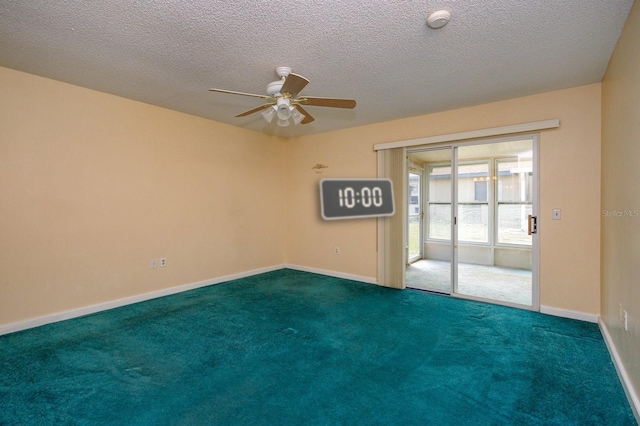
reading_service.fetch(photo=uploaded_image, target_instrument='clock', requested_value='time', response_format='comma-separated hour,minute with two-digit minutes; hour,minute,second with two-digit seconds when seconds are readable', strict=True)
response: 10,00
